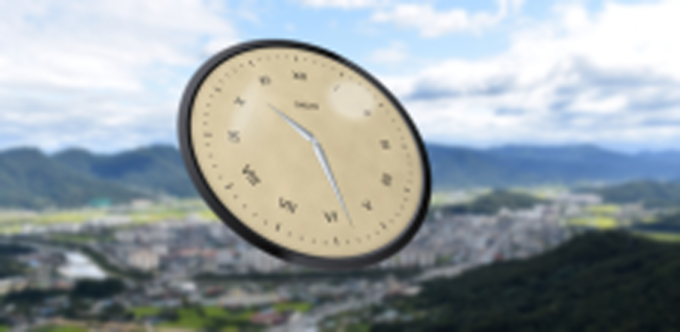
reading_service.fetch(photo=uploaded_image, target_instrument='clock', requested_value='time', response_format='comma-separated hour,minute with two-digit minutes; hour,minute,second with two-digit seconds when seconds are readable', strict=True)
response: 10,28
